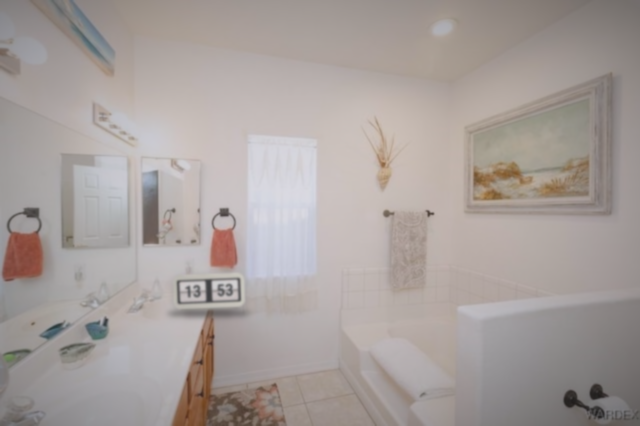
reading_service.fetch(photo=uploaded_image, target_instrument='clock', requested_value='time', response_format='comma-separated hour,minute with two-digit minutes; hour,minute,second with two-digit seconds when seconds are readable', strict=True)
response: 13,53
